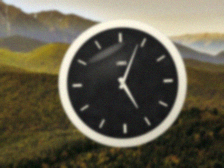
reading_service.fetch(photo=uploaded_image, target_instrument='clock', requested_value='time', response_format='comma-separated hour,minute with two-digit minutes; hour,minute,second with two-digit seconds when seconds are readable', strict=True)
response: 5,04
